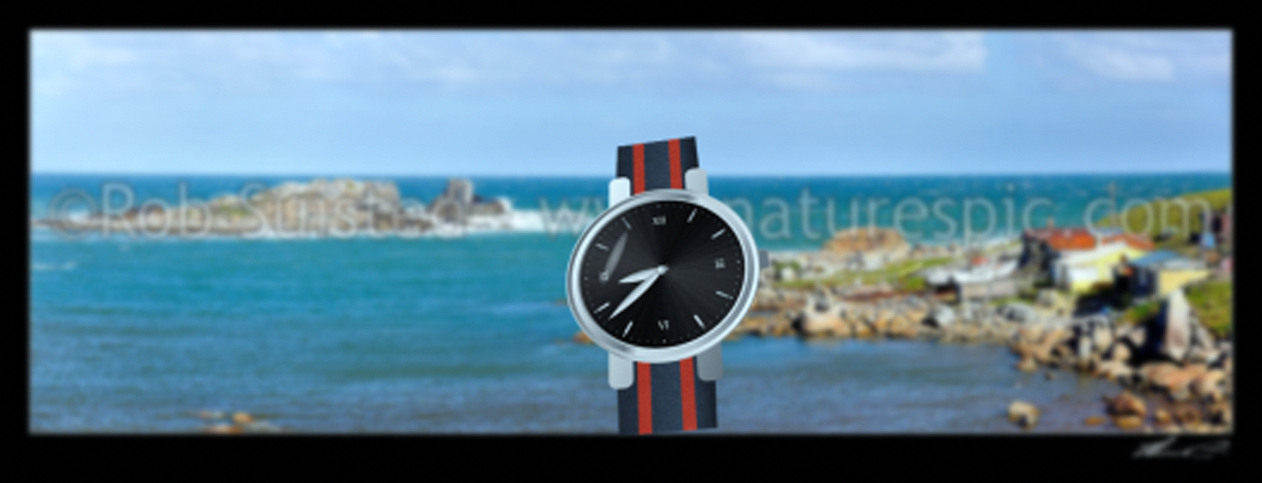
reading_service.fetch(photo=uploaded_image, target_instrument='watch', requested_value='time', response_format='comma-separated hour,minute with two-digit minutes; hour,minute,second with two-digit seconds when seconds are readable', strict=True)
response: 8,38
